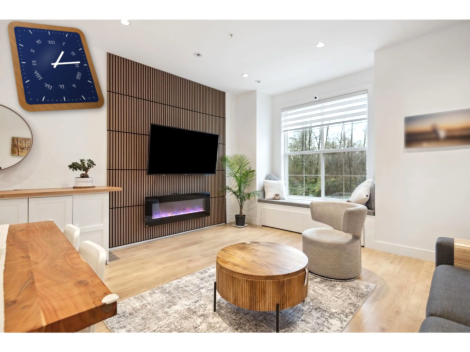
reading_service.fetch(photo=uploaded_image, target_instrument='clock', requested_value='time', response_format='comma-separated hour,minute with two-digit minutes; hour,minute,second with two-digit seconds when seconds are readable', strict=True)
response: 1,14
